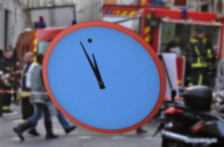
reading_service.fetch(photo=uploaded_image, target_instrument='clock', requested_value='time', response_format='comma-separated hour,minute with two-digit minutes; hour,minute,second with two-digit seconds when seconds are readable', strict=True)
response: 11,58
